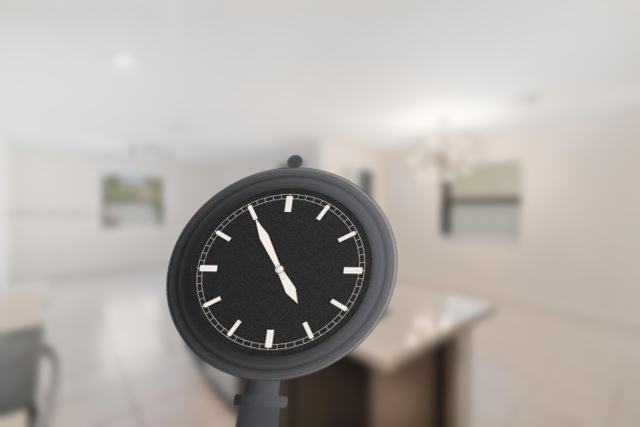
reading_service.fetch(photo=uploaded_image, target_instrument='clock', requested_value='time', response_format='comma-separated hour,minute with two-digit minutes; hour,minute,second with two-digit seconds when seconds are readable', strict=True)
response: 4,55
